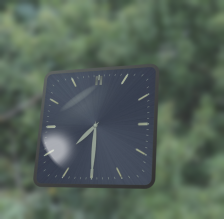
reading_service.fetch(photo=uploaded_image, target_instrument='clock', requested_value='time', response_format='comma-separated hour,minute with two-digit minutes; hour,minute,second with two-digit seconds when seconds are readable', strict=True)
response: 7,30
